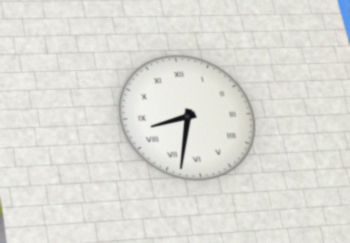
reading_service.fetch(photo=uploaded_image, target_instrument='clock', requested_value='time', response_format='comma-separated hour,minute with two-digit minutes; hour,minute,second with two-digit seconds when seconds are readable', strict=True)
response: 8,33
